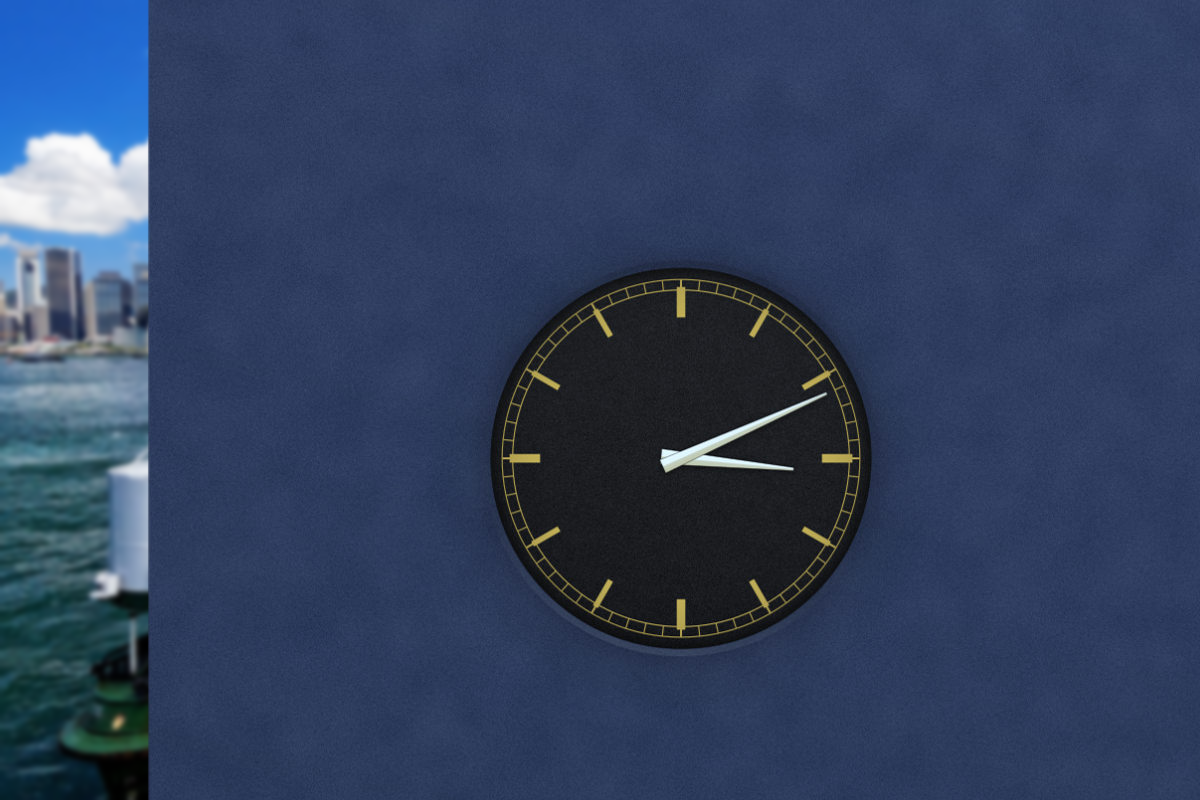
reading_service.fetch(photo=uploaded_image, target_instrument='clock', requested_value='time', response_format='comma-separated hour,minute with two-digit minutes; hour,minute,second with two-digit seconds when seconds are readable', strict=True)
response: 3,11
